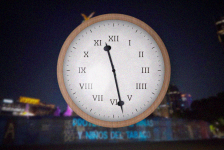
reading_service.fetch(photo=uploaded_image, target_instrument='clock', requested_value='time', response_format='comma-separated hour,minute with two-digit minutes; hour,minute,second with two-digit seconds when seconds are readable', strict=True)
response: 11,28
